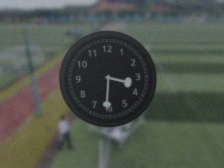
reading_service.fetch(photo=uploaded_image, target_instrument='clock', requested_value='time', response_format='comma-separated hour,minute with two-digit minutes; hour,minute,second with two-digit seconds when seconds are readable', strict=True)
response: 3,31
